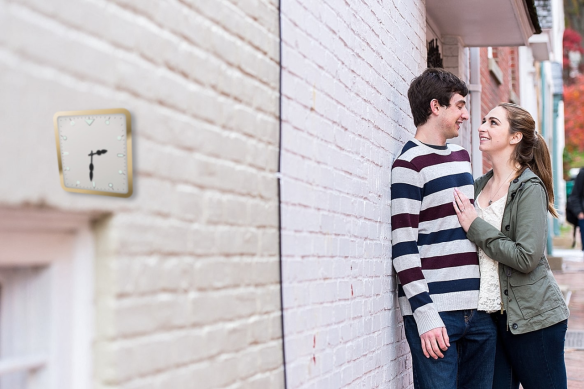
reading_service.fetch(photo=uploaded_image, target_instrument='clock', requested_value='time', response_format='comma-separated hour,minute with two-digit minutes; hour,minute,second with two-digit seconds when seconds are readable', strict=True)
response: 2,31
